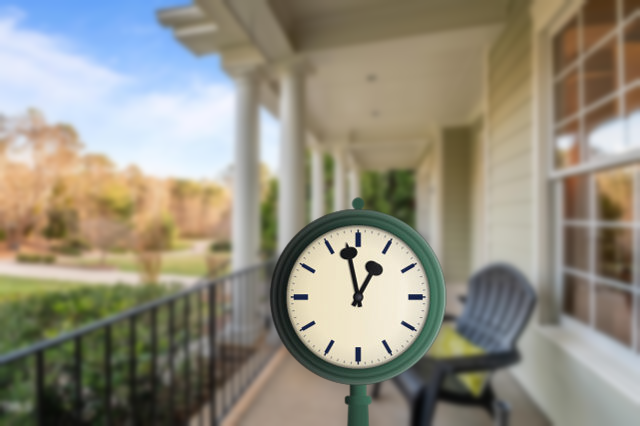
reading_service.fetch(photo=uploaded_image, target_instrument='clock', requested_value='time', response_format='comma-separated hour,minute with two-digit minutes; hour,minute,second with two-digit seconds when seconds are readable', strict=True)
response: 12,58
